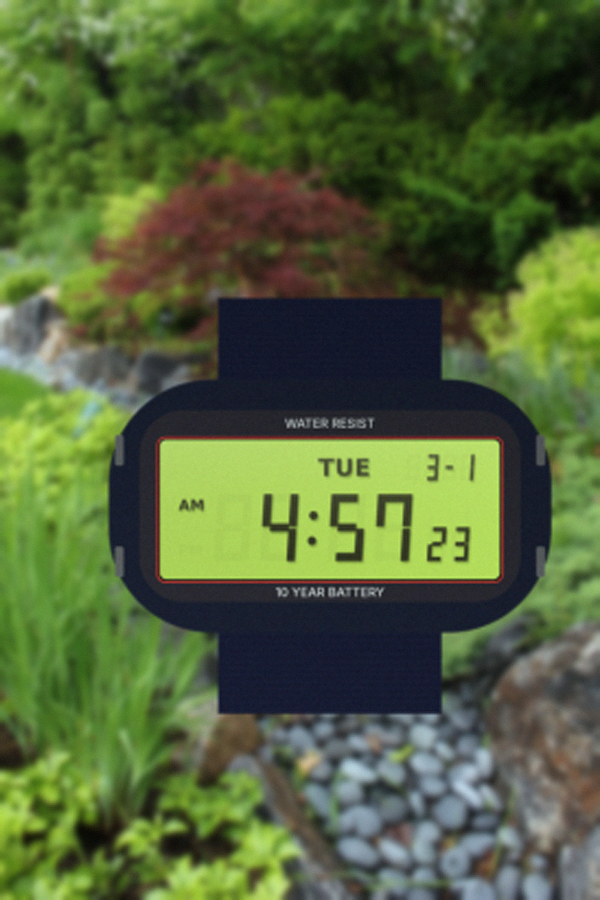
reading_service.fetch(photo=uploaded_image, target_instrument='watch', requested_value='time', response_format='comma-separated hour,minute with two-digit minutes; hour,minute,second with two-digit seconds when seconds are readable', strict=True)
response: 4,57,23
